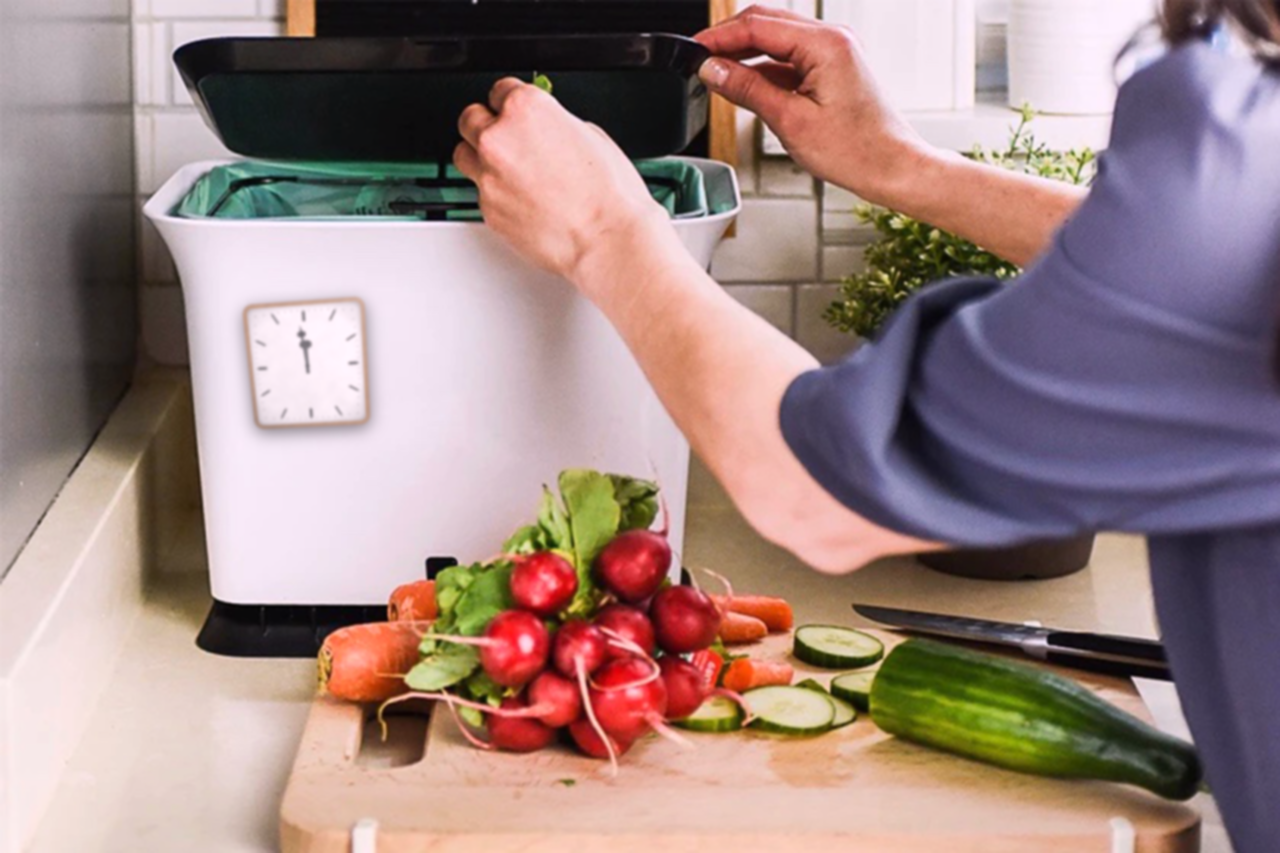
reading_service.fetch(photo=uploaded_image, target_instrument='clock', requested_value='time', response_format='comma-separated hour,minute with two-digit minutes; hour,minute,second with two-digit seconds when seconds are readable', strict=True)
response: 11,59
